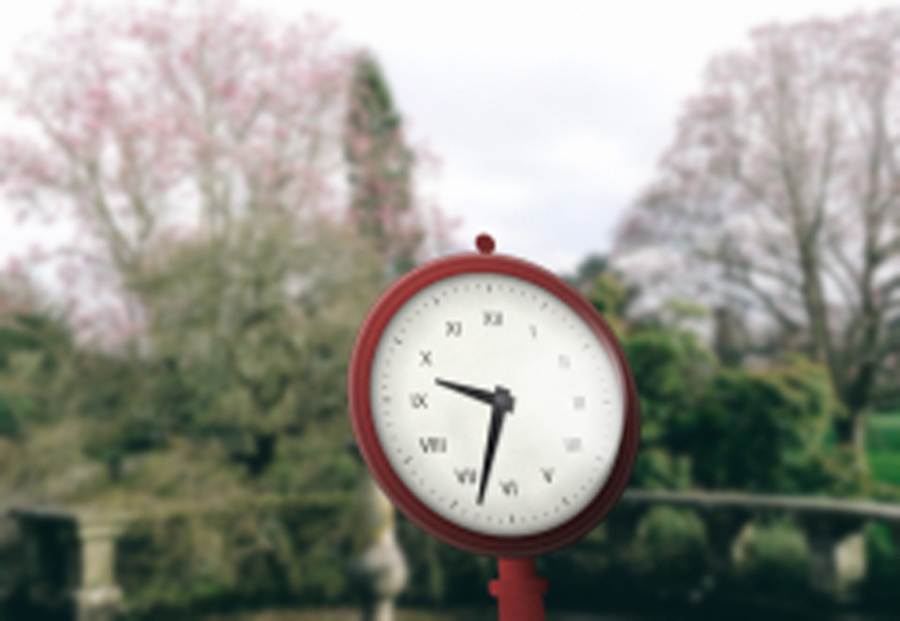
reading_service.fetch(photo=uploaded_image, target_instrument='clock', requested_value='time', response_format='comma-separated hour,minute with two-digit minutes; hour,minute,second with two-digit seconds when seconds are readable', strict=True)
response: 9,33
